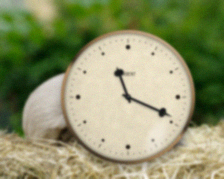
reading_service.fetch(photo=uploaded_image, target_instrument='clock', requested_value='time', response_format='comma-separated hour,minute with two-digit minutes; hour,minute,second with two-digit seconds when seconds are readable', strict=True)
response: 11,19
